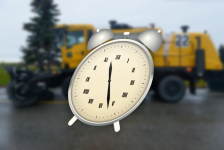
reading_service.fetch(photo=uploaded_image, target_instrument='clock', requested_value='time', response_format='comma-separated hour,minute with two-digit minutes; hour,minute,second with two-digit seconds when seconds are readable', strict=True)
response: 11,27
